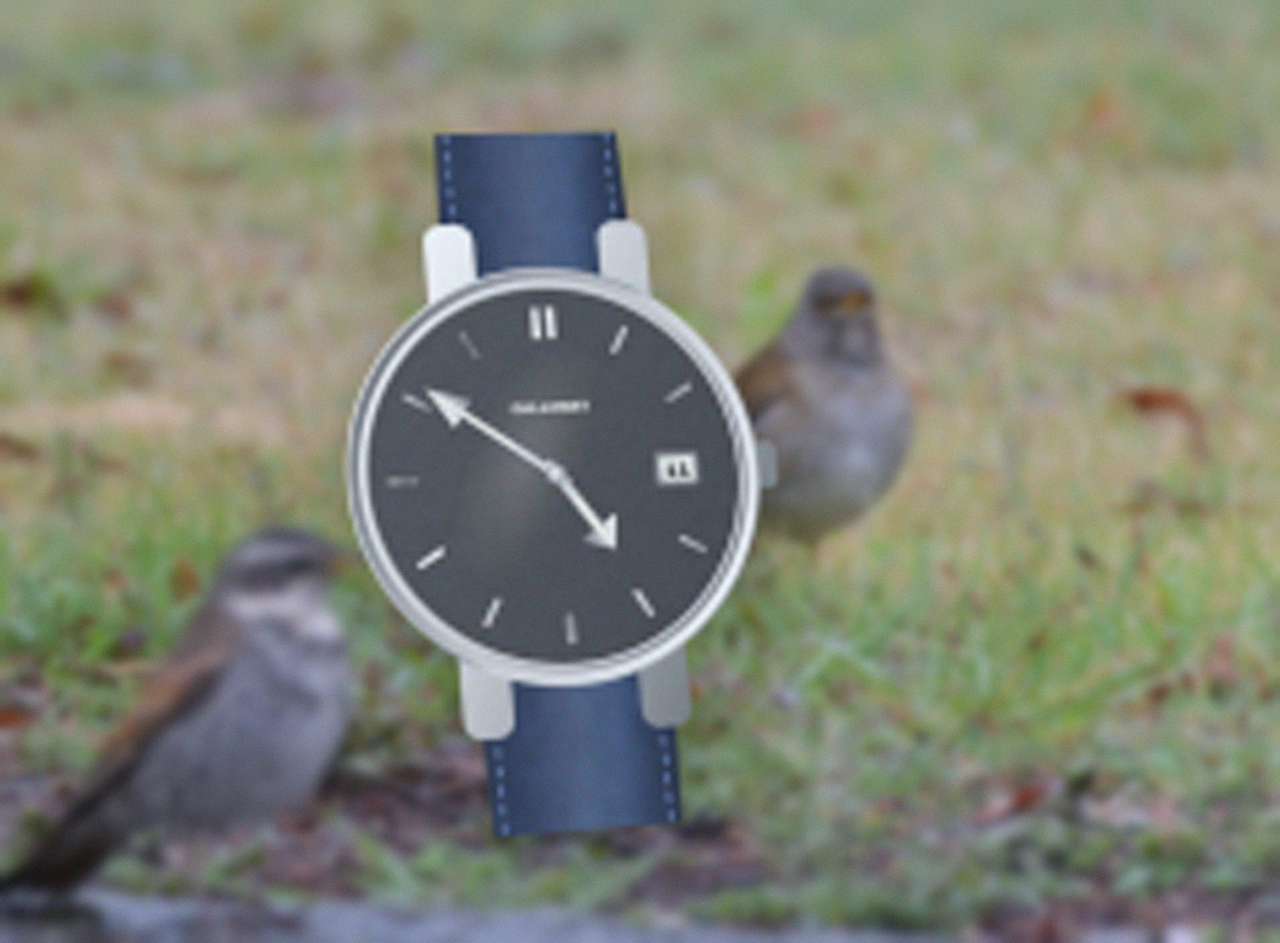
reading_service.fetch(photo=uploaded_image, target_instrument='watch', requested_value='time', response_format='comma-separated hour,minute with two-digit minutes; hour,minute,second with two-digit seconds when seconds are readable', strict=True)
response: 4,51
